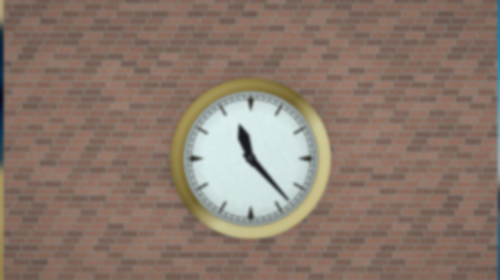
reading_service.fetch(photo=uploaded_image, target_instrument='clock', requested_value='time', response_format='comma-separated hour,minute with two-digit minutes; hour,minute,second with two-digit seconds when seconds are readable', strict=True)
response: 11,23
